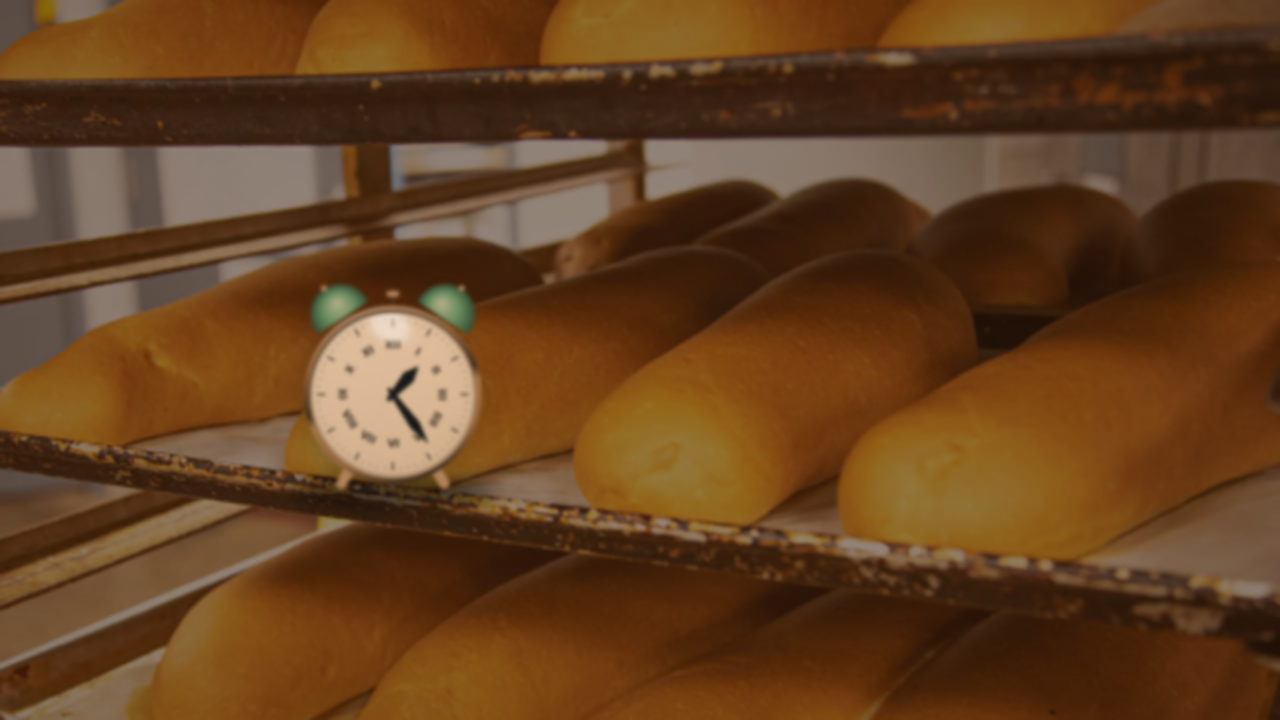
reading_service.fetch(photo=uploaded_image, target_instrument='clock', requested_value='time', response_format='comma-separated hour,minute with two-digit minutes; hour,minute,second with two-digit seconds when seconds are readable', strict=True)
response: 1,24
